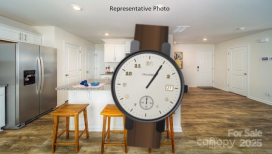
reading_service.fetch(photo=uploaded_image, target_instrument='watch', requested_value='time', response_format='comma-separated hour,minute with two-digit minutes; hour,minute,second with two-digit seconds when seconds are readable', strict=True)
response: 1,05
